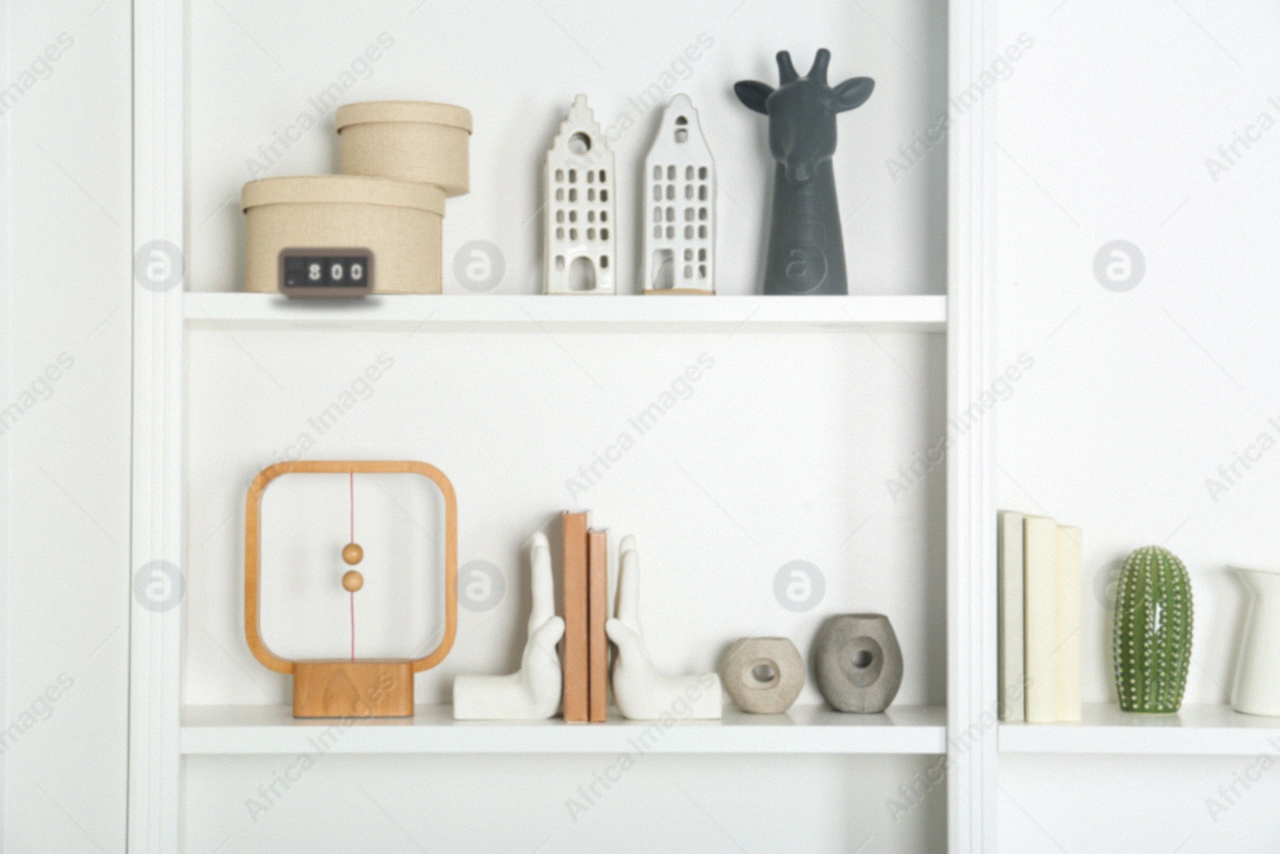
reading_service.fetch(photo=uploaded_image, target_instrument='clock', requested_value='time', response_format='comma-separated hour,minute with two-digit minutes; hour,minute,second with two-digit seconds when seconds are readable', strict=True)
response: 8,00
